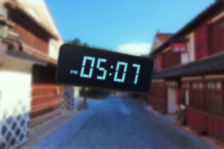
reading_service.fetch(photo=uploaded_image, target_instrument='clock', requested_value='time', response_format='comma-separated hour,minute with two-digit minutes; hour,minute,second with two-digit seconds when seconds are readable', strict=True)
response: 5,07
